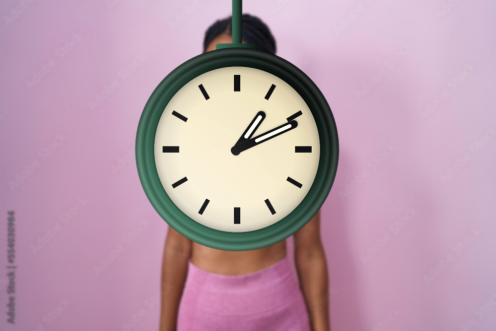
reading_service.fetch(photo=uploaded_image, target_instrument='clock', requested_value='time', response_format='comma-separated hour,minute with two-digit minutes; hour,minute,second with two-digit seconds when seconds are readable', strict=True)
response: 1,11
